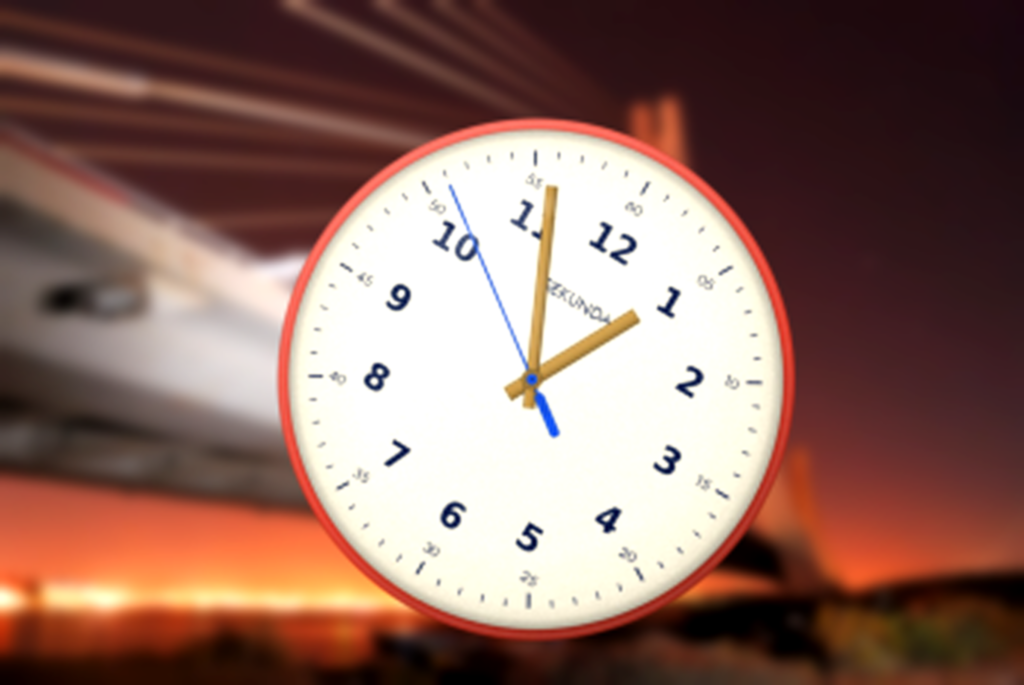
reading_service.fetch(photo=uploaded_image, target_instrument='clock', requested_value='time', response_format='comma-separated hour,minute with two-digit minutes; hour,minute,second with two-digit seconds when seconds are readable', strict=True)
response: 12,55,51
